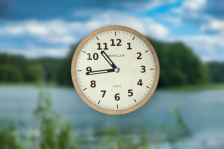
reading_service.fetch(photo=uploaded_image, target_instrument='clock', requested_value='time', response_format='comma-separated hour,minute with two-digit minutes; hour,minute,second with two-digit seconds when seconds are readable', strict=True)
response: 10,44
